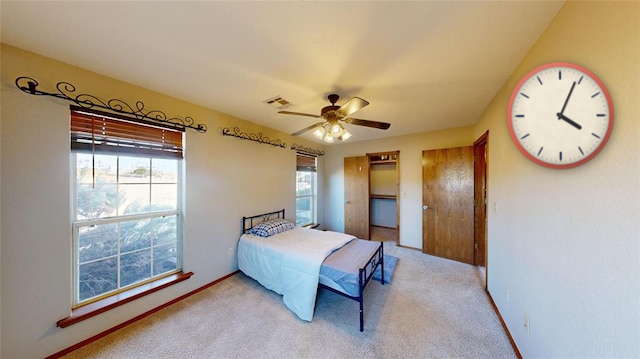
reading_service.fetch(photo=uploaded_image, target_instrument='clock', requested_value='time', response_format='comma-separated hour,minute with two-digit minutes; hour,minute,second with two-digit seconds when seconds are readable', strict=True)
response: 4,04
